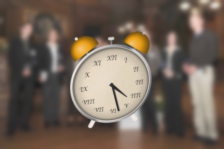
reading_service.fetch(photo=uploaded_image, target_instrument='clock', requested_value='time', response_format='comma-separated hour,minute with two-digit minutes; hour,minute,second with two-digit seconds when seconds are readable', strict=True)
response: 4,28
